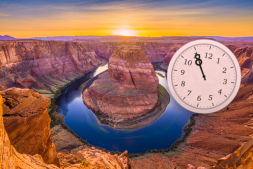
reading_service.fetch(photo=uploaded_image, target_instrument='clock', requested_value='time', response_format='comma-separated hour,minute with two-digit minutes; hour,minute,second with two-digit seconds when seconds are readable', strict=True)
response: 10,55
